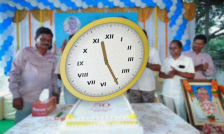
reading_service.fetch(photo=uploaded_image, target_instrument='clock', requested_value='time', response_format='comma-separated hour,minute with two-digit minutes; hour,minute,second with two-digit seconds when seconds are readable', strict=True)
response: 11,25
